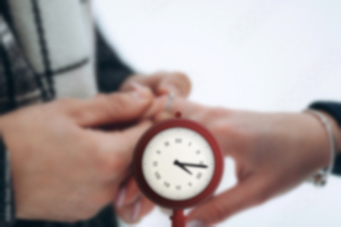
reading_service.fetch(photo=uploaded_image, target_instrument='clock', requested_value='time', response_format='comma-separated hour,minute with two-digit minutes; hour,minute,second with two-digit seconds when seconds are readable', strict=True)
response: 4,16
